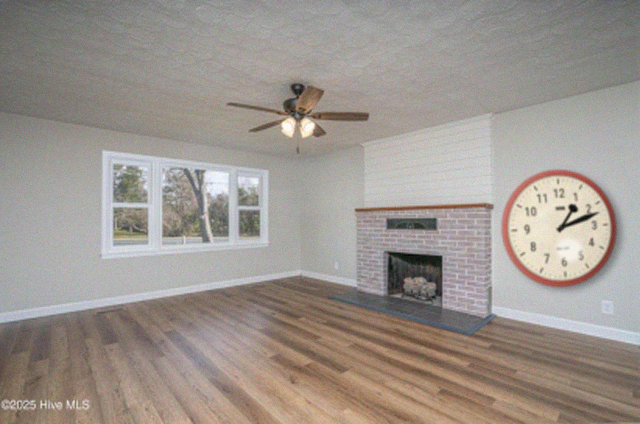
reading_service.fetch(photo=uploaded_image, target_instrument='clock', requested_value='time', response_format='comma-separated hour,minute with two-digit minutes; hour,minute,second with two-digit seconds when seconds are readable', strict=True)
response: 1,12
